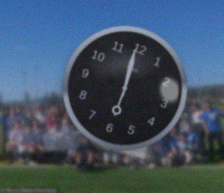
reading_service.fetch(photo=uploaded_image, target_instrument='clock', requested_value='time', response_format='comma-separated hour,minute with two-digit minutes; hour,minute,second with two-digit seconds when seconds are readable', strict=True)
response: 5,59
